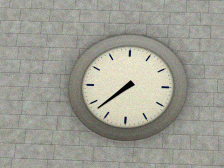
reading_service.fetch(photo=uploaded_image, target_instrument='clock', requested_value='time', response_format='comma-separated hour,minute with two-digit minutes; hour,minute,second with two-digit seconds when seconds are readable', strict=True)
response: 7,38
